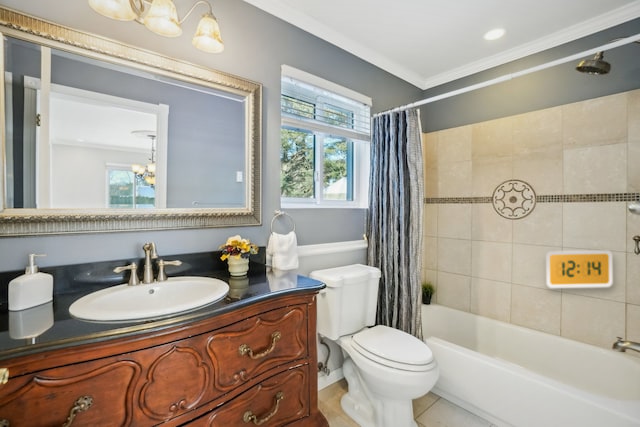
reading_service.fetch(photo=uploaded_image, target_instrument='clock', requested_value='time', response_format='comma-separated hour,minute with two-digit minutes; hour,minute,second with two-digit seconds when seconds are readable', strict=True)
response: 12,14
